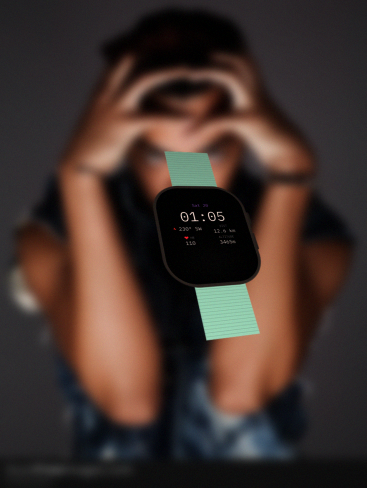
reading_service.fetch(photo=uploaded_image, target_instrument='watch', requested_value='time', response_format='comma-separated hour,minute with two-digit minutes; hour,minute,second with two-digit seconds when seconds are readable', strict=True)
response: 1,05
